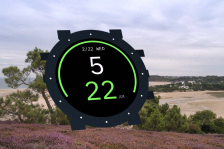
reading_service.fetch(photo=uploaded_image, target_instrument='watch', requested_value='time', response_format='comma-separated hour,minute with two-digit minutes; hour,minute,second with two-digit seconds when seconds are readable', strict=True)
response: 5,22
